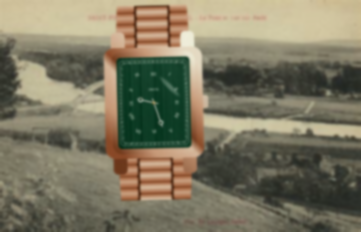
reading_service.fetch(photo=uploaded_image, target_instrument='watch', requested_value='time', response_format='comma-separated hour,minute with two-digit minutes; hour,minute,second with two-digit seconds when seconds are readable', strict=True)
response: 9,27
